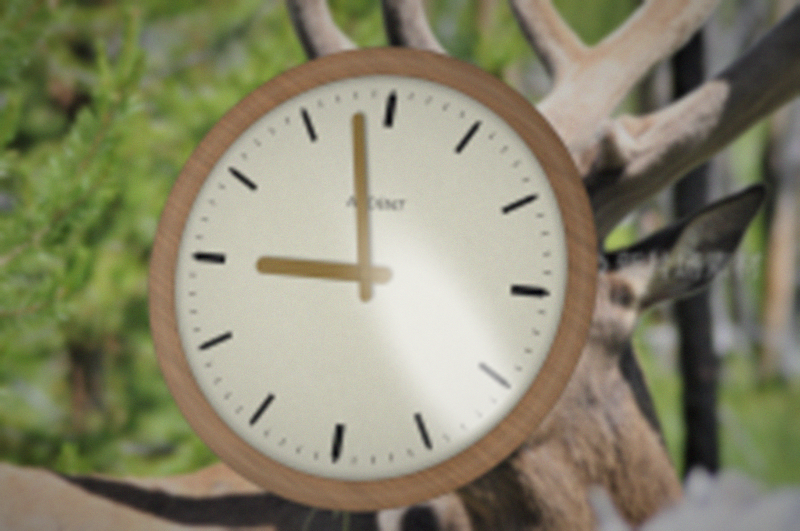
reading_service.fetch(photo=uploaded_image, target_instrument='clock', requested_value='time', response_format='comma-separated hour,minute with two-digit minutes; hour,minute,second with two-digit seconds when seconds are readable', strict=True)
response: 8,58
